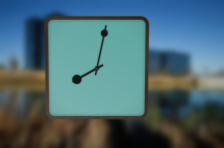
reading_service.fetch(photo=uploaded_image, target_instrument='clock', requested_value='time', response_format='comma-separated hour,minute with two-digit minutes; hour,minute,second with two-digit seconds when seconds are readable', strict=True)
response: 8,02
